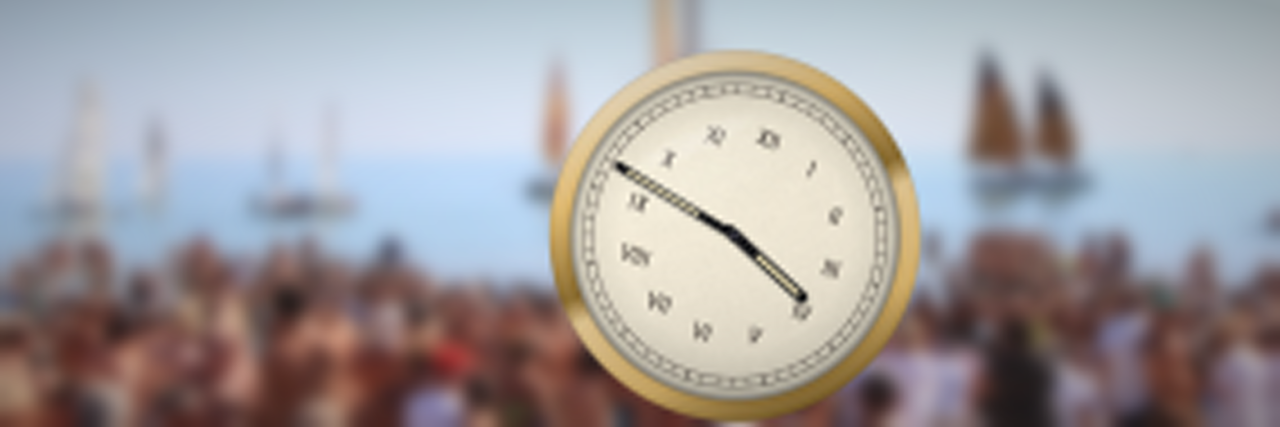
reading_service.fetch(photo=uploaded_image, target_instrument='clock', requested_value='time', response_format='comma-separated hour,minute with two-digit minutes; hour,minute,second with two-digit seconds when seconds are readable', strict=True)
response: 3,47
